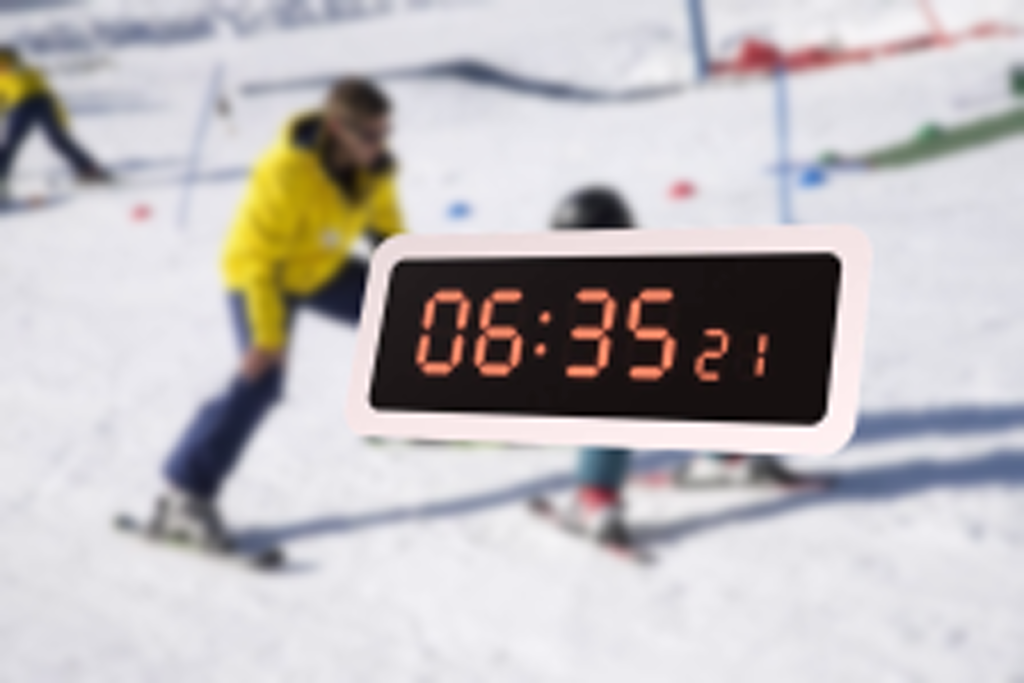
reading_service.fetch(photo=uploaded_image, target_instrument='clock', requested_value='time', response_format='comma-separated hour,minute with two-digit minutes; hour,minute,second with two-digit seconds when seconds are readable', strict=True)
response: 6,35,21
